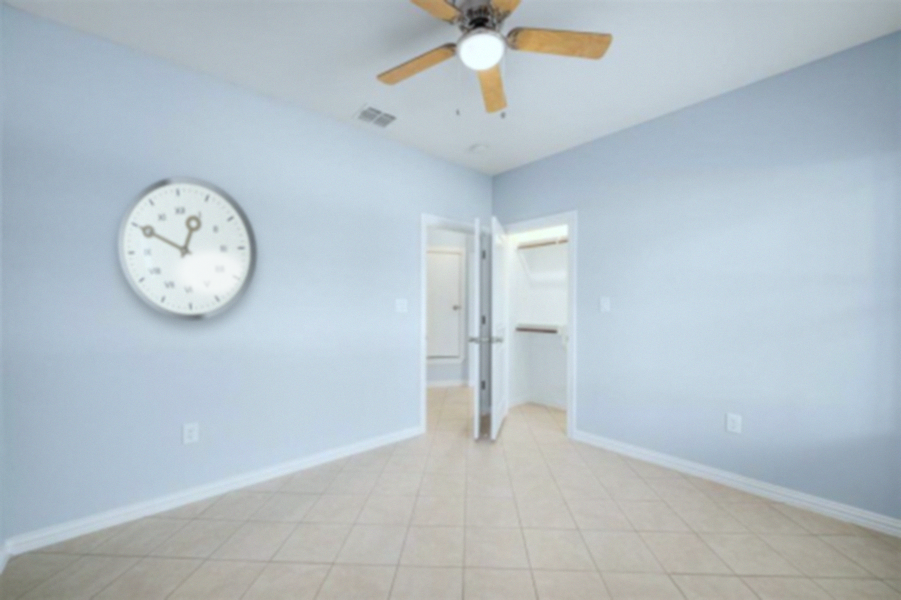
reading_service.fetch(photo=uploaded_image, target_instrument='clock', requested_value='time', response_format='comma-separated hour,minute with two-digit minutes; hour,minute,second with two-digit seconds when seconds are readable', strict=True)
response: 12,50
